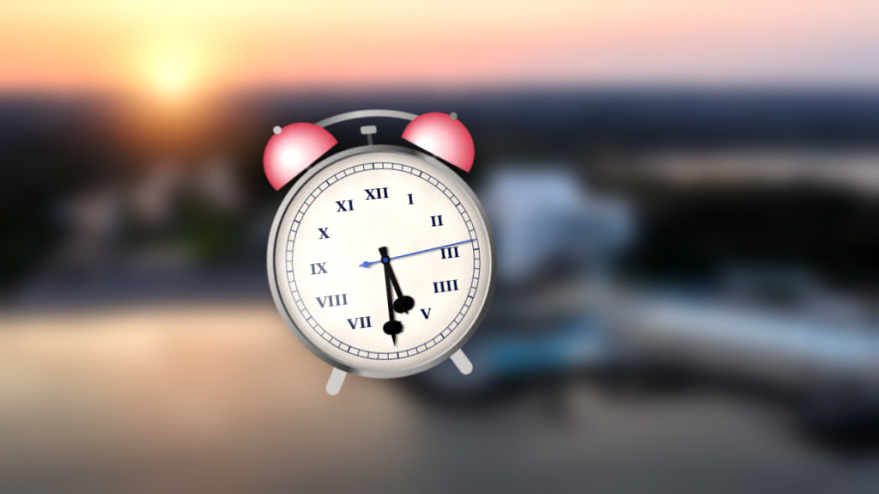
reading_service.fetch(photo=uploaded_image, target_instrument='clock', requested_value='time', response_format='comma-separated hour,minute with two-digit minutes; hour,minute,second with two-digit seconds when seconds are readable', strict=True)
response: 5,30,14
